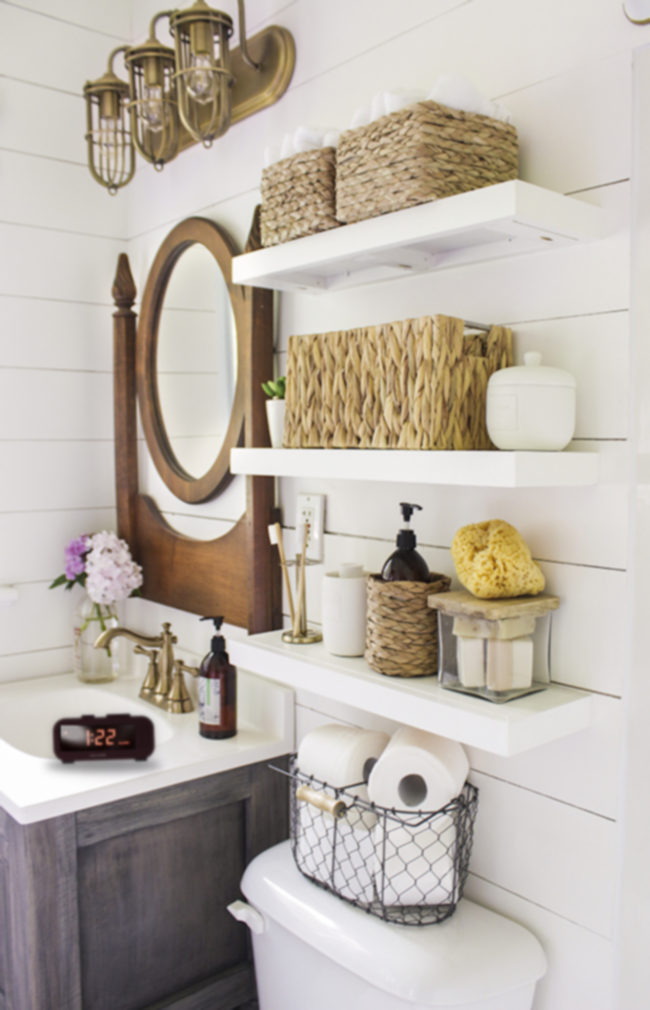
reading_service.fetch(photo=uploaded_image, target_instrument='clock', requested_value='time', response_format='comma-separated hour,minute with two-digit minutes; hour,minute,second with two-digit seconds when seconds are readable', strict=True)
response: 1,22
